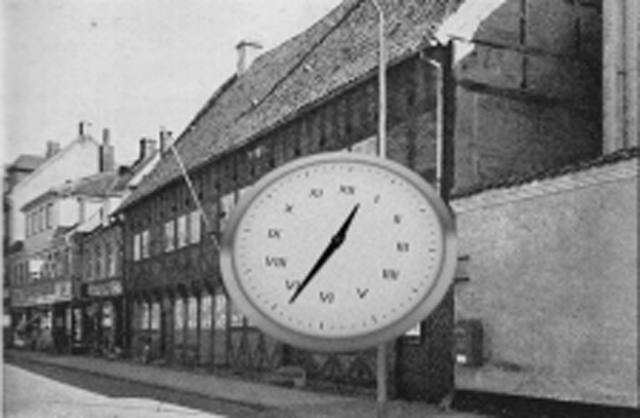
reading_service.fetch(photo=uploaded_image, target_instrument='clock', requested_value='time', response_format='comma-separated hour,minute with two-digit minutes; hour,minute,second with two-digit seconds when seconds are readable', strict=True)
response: 12,34
